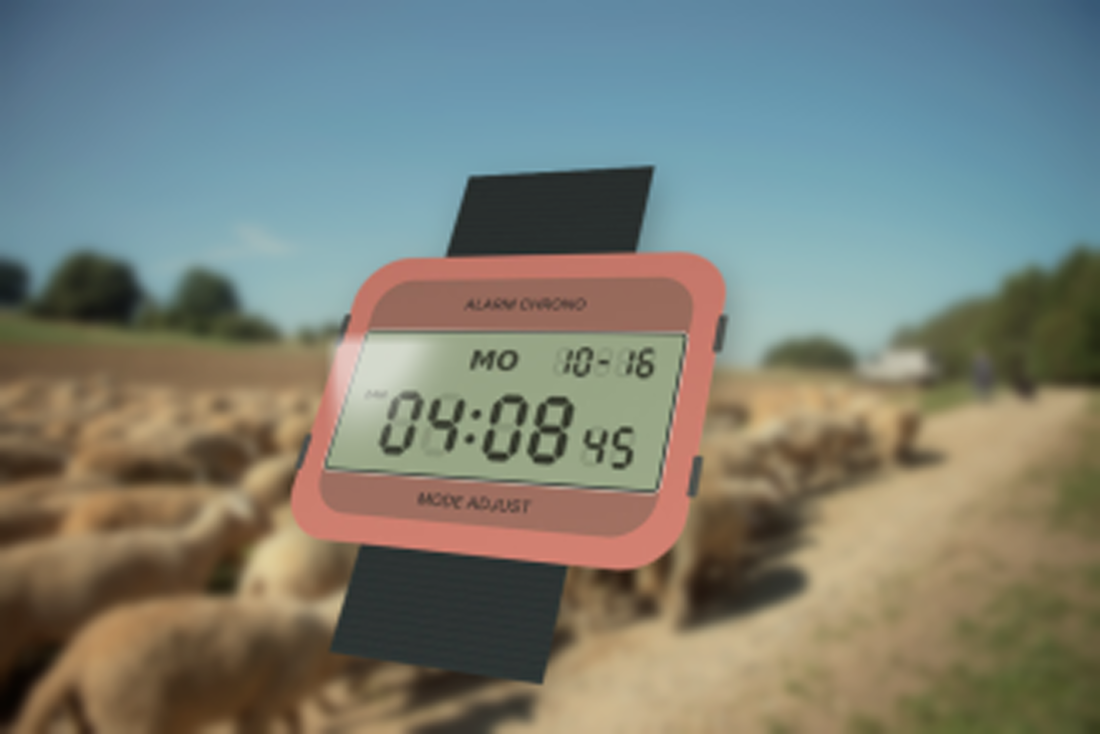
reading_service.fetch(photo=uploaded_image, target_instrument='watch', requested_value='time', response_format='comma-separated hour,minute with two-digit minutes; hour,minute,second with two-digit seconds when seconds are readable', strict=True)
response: 4,08,45
